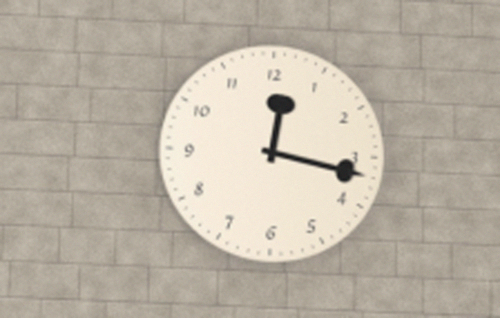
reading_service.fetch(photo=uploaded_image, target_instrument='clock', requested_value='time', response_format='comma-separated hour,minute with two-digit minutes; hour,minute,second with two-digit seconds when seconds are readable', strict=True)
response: 12,17
